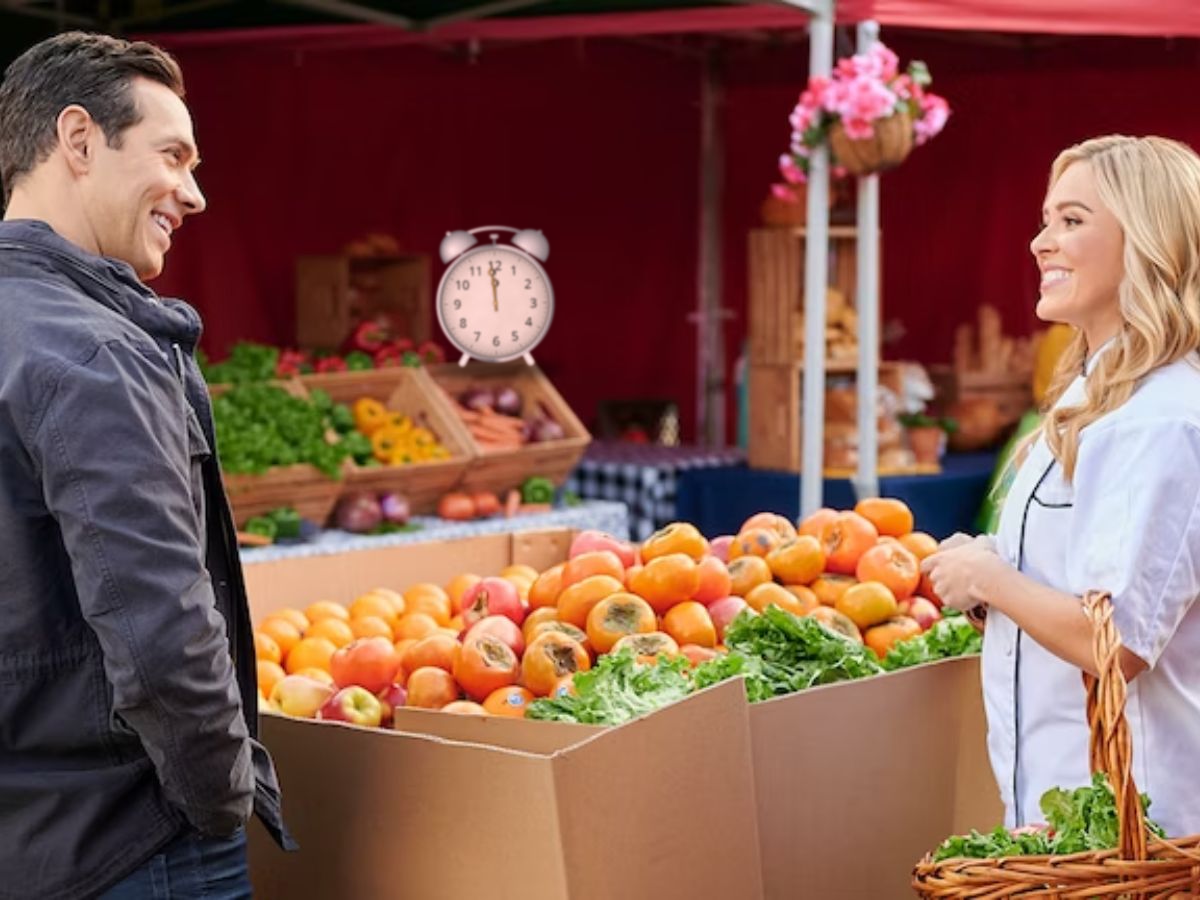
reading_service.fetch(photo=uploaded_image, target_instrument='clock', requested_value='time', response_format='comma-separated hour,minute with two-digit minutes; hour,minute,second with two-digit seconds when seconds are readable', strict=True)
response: 11,59
